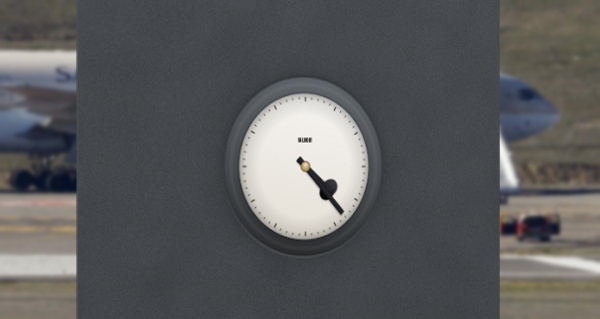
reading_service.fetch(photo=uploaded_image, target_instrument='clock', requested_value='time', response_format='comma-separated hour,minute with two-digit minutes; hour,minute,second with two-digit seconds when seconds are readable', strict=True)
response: 4,23
